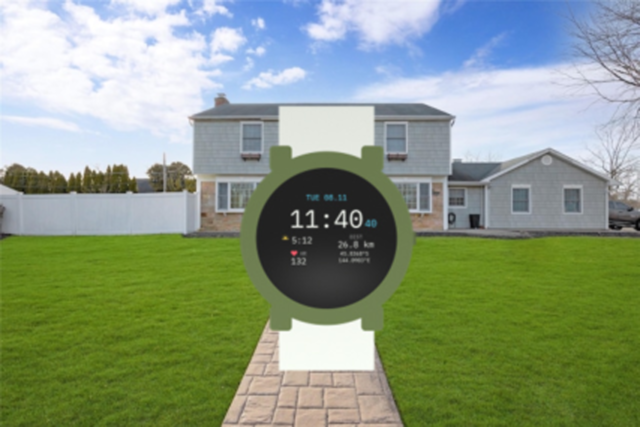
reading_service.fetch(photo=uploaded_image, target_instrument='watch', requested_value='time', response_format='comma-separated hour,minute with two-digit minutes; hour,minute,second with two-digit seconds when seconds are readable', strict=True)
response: 11,40
